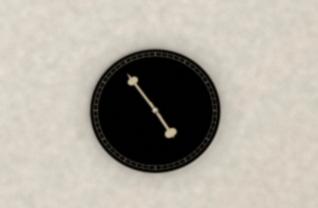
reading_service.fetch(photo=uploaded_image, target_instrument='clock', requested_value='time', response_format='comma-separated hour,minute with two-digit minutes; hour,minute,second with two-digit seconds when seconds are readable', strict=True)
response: 4,54
